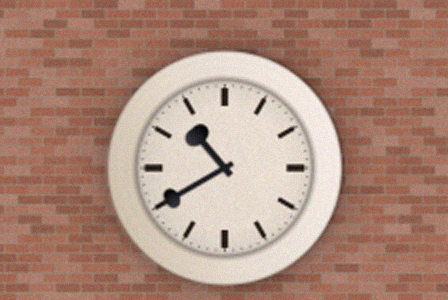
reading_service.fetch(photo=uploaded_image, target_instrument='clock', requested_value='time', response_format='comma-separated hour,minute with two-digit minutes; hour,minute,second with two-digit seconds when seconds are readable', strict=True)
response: 10,40
